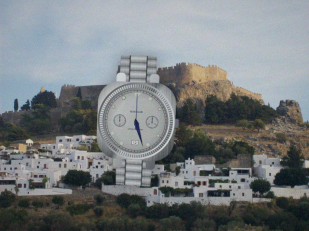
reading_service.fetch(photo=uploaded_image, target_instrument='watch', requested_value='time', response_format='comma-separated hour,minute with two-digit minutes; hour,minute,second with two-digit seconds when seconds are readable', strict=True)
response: 5,27
